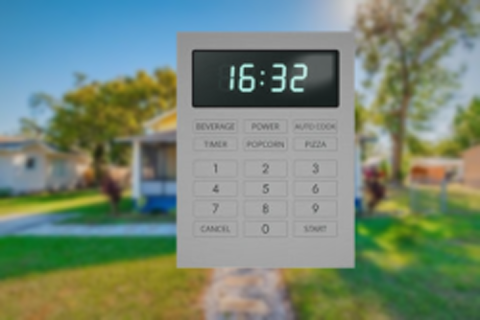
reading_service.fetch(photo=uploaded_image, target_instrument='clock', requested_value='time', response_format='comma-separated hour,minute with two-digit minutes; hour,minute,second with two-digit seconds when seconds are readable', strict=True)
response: 16,32
